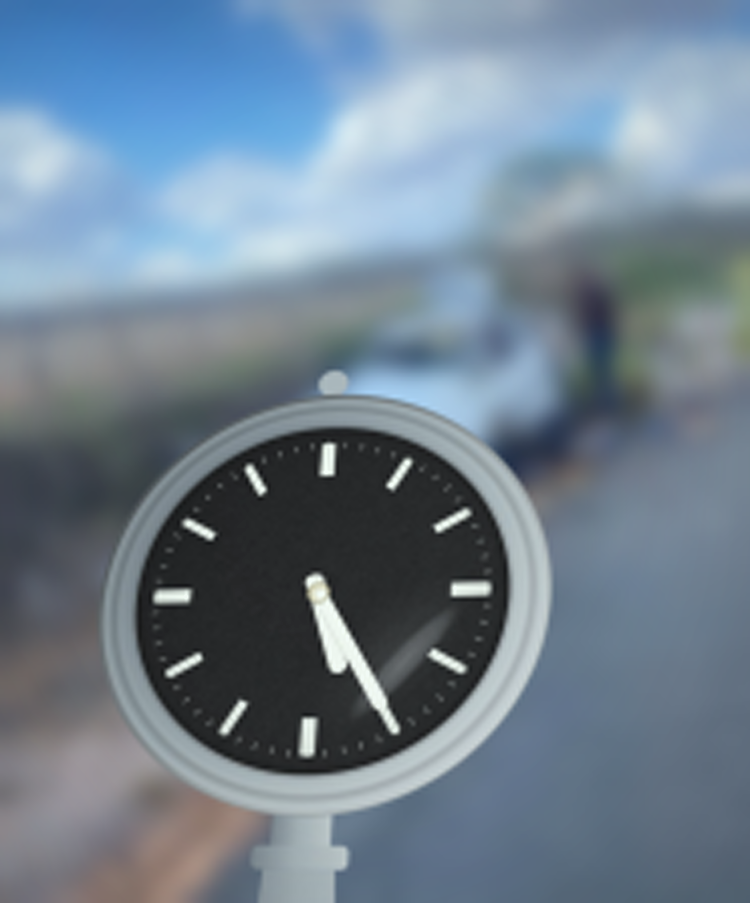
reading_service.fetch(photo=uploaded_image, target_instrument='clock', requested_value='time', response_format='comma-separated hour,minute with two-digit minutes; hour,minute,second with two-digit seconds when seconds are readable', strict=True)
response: 5,25
